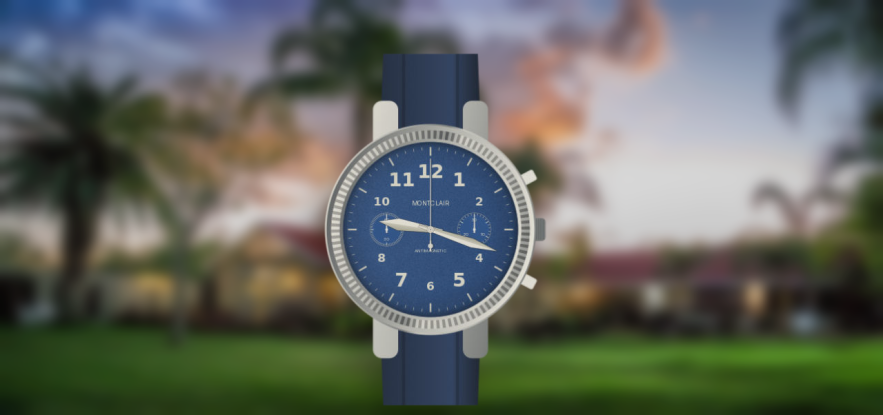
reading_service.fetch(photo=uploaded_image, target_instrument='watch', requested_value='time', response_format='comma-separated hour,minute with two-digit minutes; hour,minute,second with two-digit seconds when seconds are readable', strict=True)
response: 9,18
